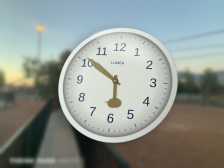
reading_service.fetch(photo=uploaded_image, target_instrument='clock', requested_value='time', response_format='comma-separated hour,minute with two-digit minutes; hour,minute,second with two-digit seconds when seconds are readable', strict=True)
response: 5,51
